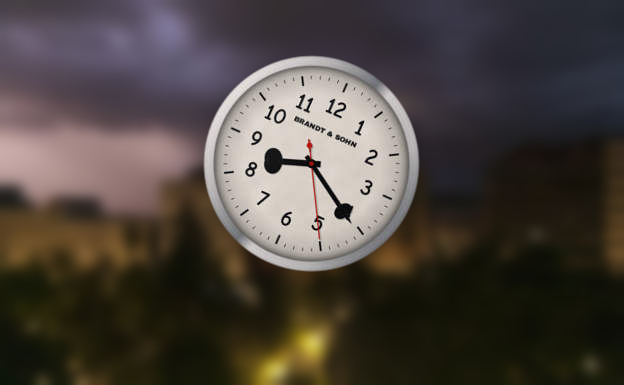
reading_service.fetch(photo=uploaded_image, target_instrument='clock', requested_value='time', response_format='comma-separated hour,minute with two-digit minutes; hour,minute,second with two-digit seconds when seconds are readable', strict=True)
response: 8,20,25
